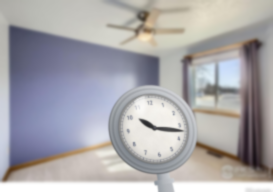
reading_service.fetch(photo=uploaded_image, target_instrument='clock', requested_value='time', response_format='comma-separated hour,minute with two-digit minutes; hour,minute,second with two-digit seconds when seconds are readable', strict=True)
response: 10,17
